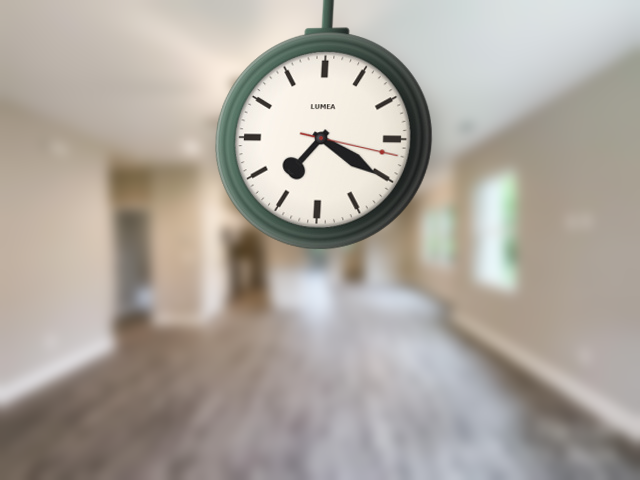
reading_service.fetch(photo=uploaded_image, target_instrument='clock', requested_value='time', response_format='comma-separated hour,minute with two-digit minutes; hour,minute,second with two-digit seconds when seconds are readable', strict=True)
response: 7,20,17
